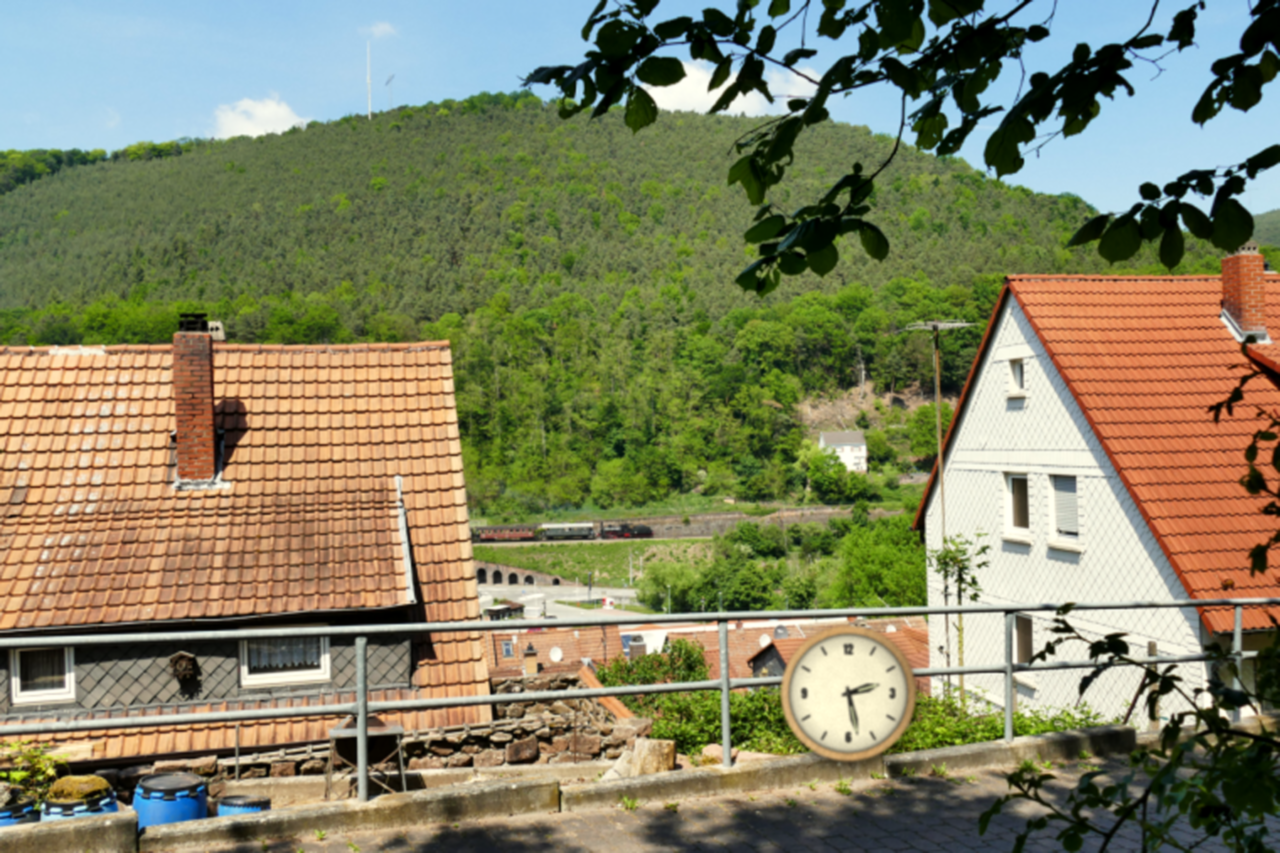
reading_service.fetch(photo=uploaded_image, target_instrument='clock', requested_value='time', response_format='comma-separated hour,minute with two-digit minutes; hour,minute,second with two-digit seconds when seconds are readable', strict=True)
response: 2,28
